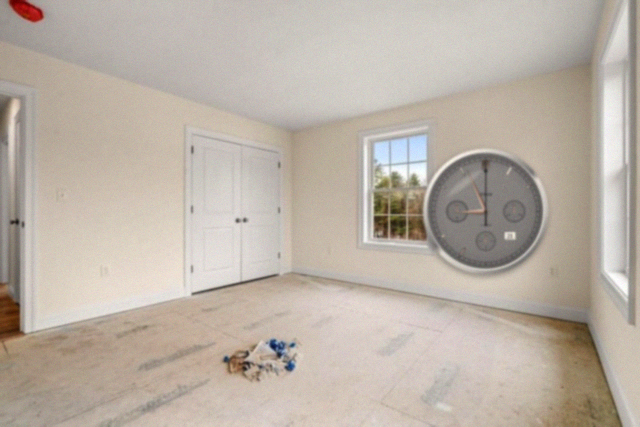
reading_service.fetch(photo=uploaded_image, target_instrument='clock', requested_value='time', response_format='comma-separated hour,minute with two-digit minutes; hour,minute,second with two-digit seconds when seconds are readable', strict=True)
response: 8,56
